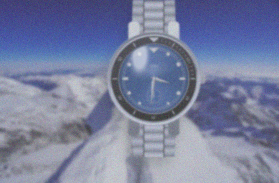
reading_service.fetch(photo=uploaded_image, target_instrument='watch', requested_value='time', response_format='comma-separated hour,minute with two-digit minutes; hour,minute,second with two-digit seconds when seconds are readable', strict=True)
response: 3,31
